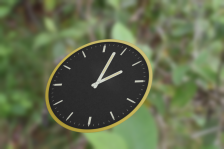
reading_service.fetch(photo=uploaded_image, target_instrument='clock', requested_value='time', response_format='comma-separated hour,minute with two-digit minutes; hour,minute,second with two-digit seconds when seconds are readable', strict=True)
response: 2,03
